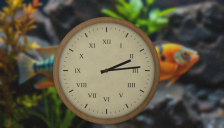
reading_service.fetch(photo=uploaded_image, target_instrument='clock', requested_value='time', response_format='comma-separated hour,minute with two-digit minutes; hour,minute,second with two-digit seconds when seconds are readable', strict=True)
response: 2,14
